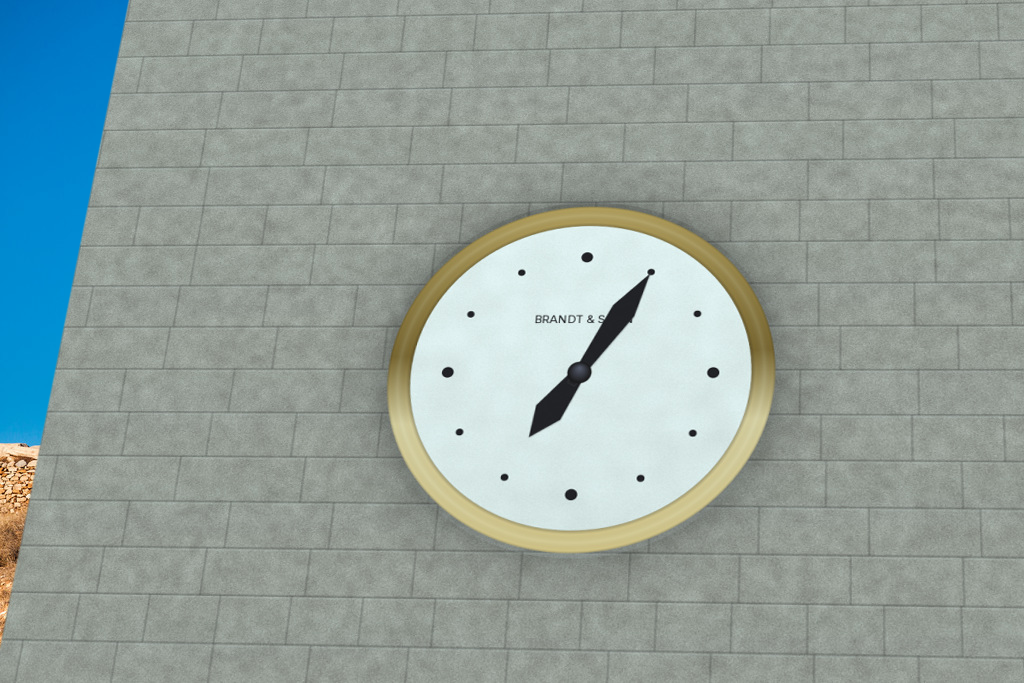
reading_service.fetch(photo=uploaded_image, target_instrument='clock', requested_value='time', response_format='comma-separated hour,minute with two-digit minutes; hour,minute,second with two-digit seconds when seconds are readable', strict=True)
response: 7,05
